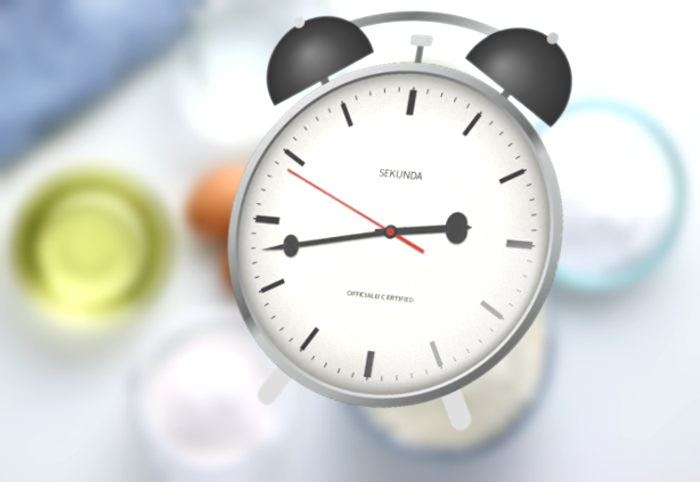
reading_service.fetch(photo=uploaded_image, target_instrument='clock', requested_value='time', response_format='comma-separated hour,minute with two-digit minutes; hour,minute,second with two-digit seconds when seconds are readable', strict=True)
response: 2,42,49
